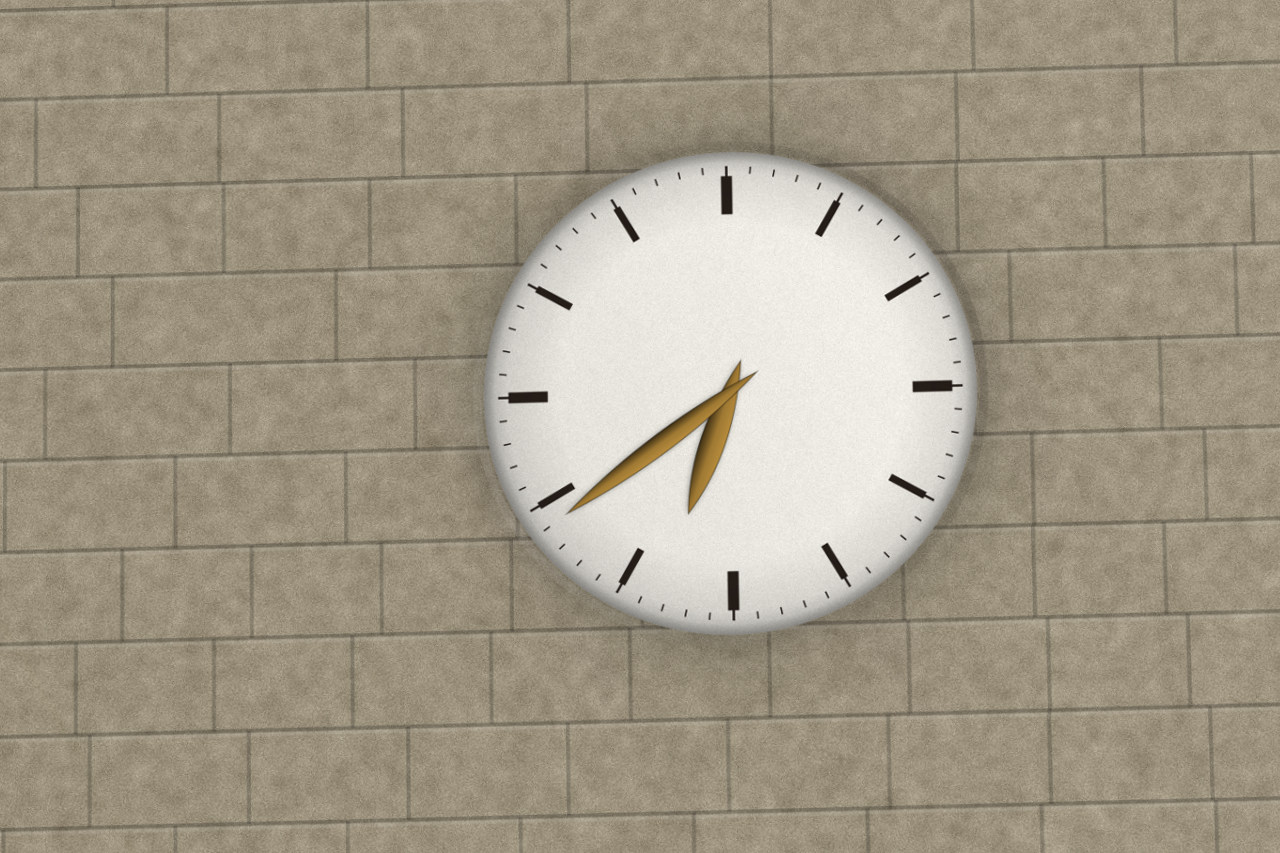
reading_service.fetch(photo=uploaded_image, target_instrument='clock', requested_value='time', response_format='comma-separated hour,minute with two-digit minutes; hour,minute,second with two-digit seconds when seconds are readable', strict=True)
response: 6,39
